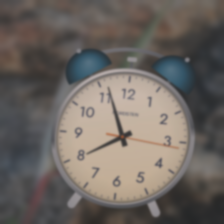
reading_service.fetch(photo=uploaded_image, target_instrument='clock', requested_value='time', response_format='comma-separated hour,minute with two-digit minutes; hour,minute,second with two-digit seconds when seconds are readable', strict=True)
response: 7,56,16
